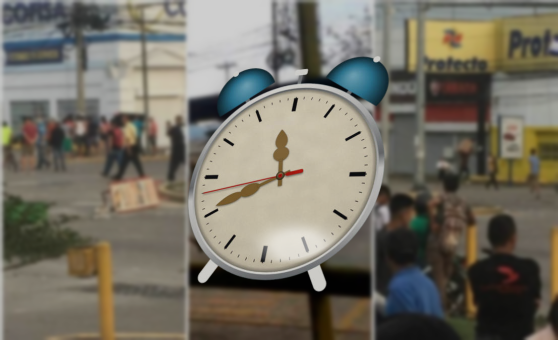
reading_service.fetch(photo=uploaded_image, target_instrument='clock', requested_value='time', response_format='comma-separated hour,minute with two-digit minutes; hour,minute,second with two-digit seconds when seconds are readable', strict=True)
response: 11,40,43
